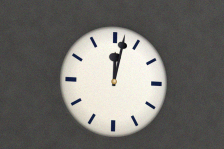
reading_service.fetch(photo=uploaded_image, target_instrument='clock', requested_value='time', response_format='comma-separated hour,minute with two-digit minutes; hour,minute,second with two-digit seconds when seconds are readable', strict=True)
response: 12,02
